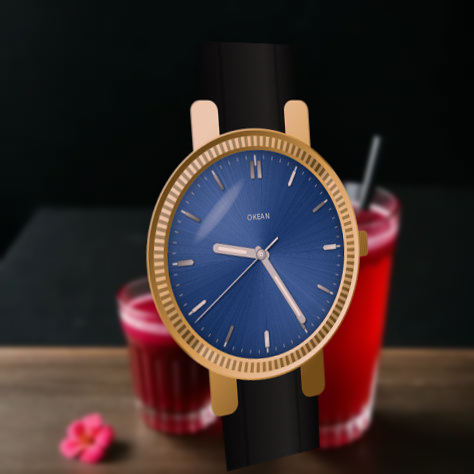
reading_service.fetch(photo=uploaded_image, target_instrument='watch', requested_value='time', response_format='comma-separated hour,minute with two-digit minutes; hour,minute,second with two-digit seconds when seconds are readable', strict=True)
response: 9,24,39
